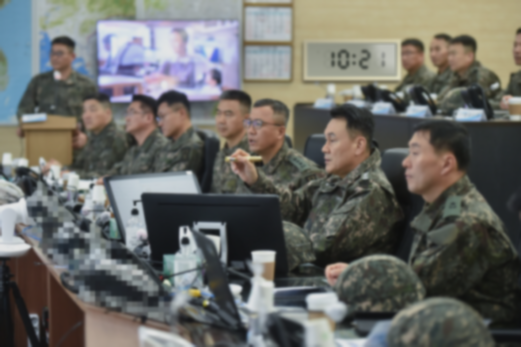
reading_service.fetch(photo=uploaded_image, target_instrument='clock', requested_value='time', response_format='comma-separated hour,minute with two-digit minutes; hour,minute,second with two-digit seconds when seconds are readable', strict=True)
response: 10,21
